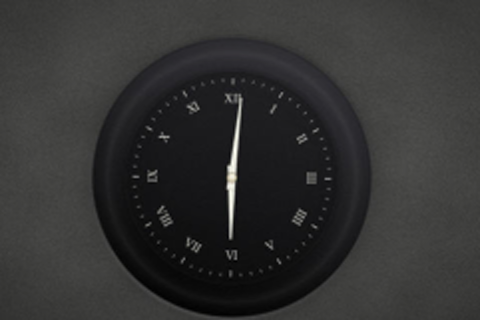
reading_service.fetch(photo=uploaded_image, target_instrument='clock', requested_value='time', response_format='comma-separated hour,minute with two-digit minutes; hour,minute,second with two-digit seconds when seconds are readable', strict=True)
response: 6,01
